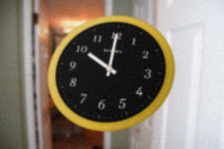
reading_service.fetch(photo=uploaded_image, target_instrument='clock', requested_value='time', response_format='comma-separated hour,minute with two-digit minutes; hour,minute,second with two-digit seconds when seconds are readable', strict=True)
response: 10,00
